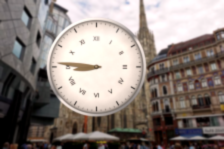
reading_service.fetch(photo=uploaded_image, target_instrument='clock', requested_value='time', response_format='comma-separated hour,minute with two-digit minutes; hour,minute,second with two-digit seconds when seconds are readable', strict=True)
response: 8,46
